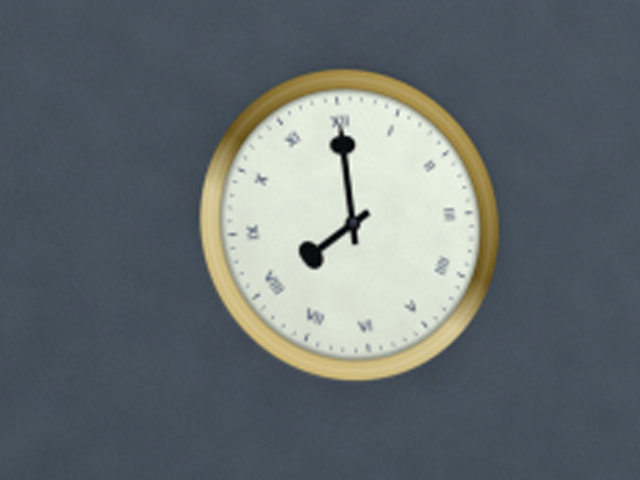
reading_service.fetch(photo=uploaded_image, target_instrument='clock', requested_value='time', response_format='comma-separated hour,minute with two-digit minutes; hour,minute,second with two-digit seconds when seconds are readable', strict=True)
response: 8,00
